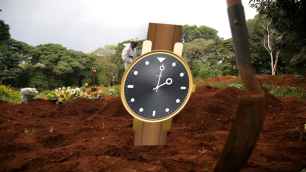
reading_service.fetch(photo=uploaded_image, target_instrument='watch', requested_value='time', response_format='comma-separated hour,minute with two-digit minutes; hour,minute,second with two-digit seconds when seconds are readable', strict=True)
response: 2,01
